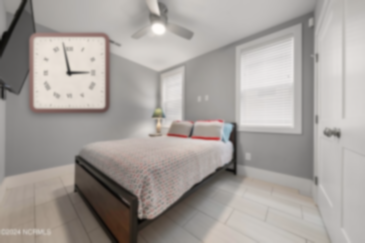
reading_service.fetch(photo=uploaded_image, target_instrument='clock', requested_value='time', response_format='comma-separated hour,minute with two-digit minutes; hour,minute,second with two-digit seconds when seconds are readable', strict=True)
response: 2,58
